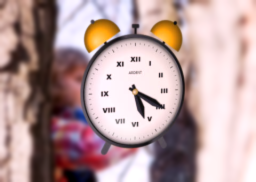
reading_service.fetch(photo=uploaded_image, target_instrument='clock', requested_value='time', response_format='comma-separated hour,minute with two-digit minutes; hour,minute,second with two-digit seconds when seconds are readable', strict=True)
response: 5,20
